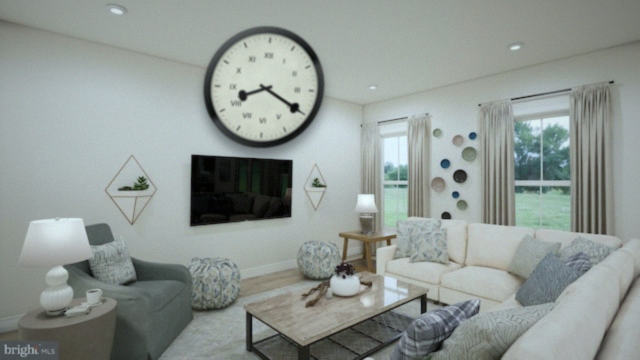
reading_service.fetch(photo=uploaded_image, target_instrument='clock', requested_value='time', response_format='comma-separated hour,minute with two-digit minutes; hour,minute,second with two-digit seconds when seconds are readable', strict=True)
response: 8,20
